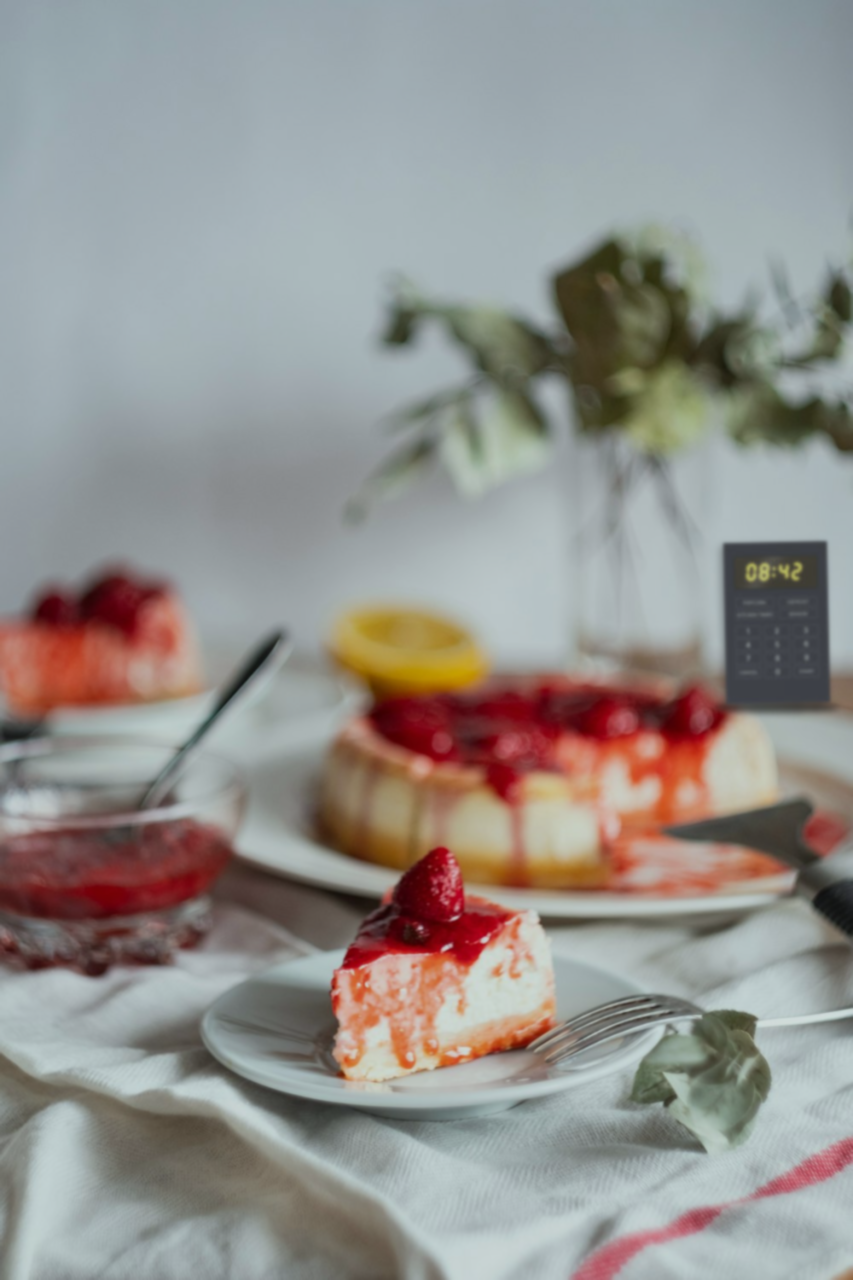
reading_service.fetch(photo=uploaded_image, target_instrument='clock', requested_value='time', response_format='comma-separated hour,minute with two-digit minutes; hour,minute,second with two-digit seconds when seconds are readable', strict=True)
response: 8,42
